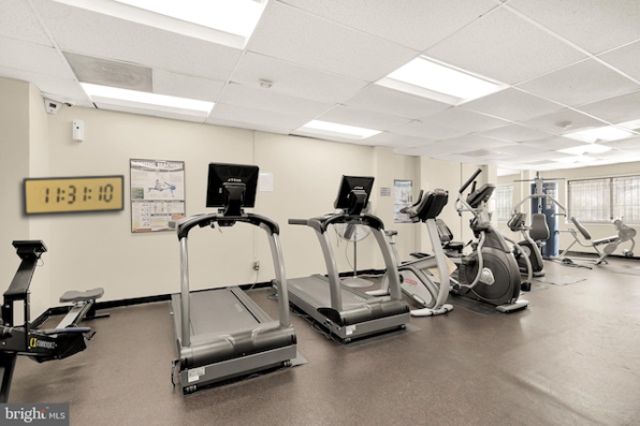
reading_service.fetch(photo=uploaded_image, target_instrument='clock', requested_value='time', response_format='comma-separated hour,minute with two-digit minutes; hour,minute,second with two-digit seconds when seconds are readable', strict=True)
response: 11,31,10
